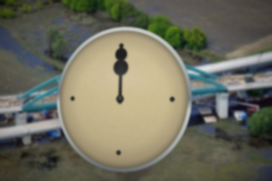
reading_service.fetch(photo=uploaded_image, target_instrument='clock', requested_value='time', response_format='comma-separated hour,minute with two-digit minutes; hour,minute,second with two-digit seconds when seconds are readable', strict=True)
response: 12,00
